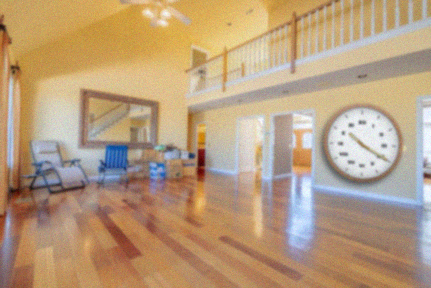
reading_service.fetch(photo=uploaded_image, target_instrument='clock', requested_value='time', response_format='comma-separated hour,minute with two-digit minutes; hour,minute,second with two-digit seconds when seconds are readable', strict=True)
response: 10,20
